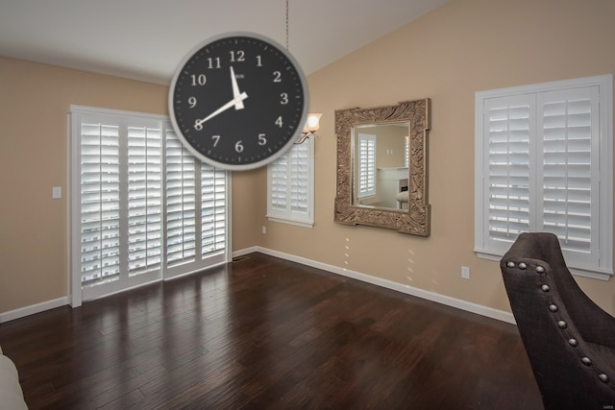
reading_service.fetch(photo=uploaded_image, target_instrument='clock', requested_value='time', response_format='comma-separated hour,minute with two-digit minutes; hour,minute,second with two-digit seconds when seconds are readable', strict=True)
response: 11,40
